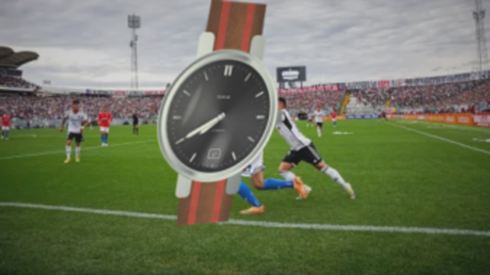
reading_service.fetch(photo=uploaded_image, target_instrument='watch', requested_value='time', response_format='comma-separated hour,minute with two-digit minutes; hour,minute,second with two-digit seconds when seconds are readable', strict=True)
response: 7,40
